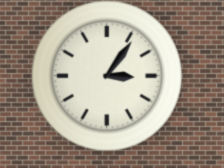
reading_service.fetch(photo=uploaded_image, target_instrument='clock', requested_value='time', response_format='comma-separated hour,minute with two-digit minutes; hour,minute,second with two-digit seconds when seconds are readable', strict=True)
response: 3,06
